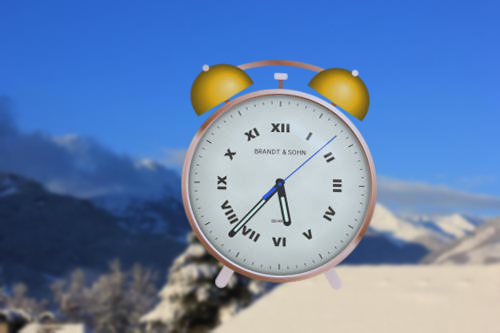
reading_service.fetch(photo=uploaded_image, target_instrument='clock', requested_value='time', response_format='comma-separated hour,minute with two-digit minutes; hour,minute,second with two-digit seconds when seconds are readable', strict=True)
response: 5,37,08
